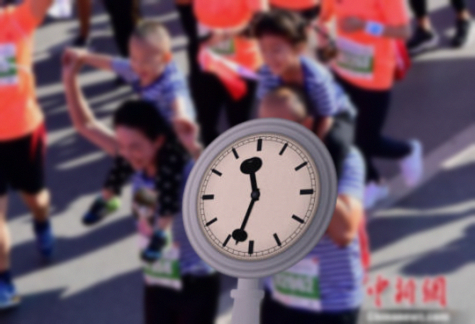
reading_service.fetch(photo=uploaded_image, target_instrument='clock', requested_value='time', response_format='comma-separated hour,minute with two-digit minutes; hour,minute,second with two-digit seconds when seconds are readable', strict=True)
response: 11,33
